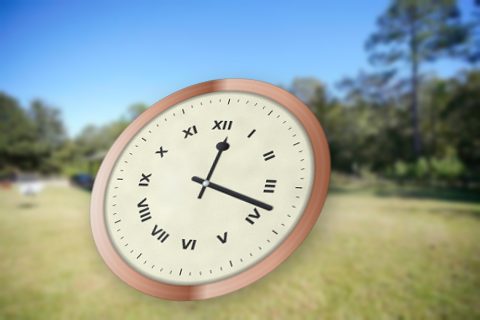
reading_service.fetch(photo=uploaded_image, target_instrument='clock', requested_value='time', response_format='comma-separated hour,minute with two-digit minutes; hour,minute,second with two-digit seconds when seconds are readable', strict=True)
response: 12,18
